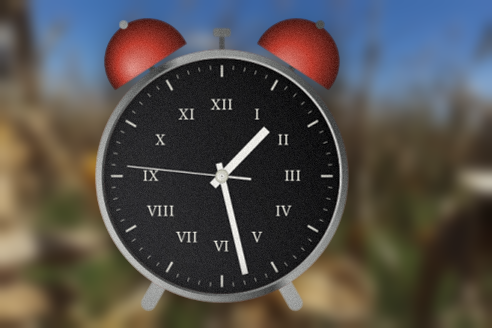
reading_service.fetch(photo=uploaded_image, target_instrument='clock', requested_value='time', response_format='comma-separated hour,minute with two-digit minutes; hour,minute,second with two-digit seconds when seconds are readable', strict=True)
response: 1,27,46
